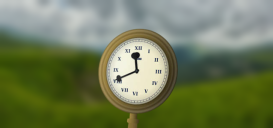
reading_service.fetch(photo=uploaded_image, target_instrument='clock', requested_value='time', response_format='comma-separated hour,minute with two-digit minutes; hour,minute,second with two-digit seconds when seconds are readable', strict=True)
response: 11,41
